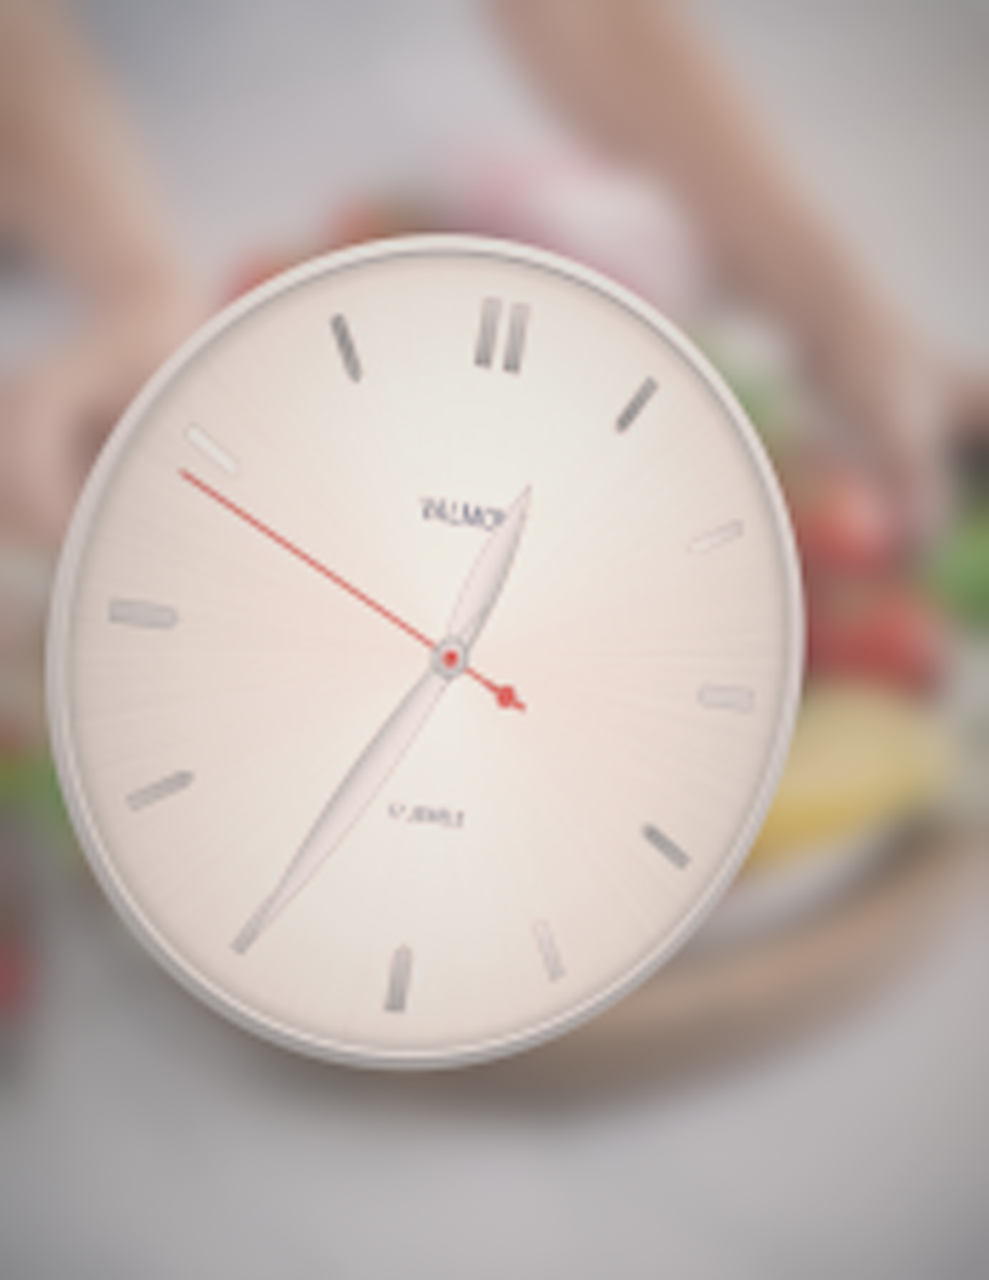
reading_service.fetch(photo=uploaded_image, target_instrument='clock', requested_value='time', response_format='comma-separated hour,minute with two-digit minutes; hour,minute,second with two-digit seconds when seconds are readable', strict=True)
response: 12,34,49
